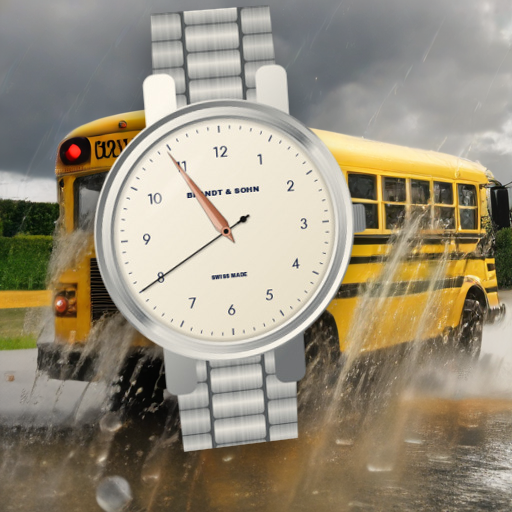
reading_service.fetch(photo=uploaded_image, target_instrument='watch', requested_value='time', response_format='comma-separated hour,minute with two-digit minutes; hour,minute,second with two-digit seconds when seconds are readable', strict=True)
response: 10,54,40
